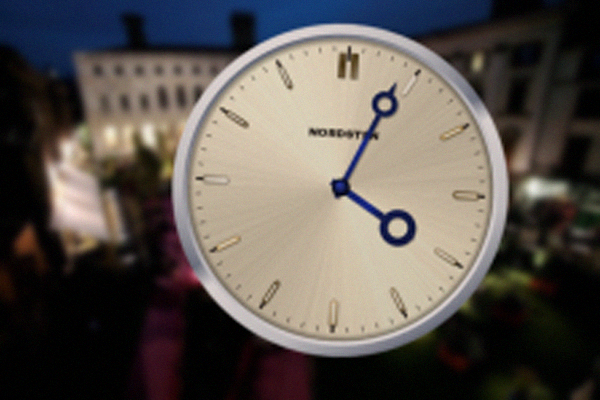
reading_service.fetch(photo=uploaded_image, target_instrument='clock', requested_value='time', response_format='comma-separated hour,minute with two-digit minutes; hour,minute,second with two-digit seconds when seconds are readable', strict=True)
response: 4,04
